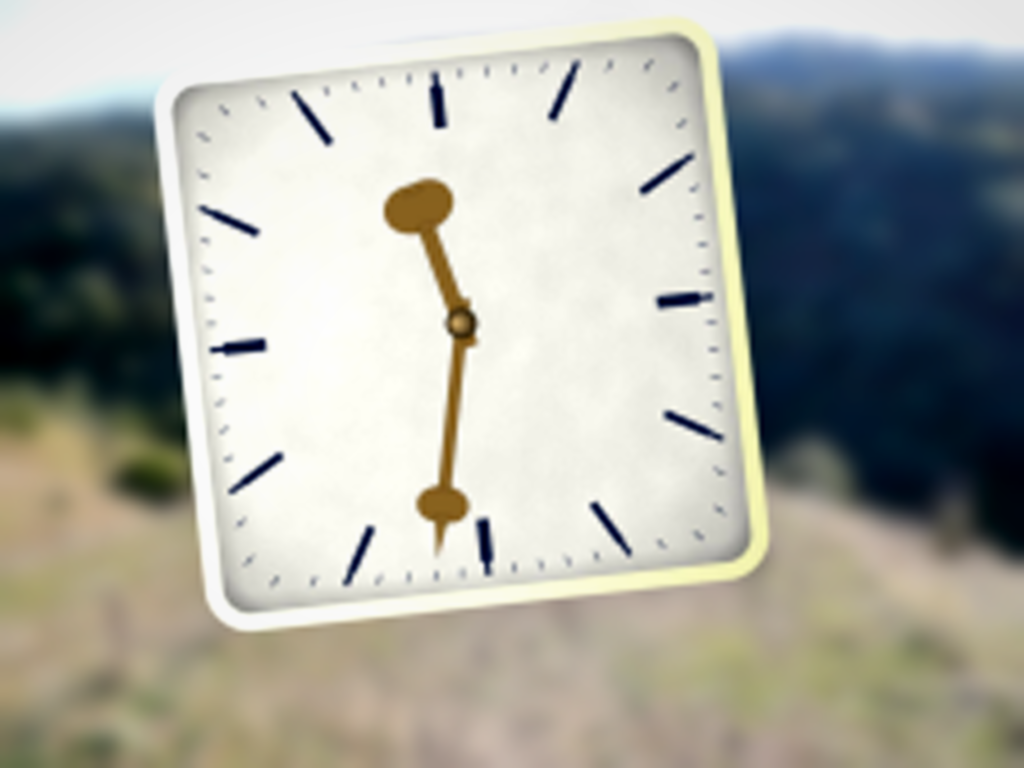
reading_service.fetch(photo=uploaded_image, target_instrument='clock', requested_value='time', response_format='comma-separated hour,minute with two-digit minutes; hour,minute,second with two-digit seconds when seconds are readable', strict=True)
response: 11,32
